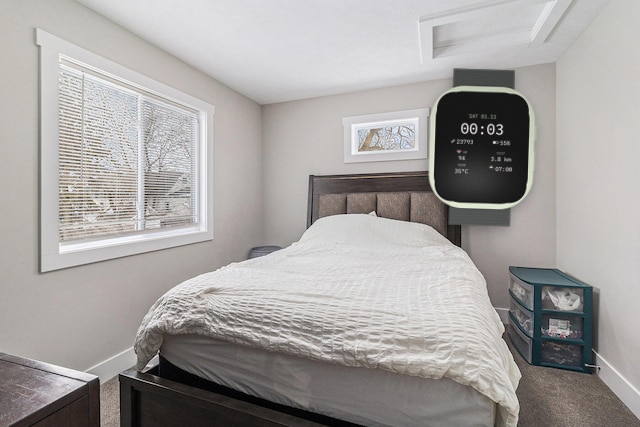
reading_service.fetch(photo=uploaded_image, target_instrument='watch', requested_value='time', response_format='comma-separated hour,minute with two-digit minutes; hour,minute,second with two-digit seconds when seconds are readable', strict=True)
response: 0,03
